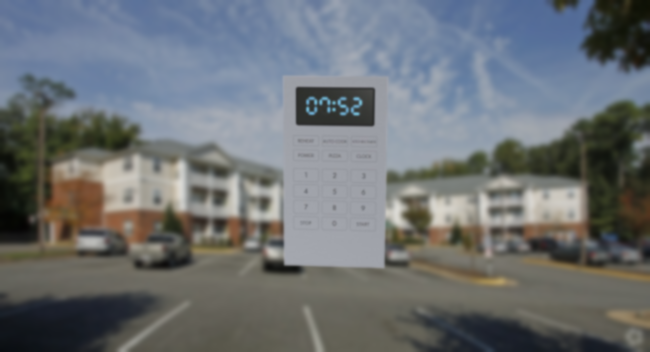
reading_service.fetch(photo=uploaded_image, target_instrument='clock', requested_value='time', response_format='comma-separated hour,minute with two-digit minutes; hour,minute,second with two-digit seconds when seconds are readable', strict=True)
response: 7,52
